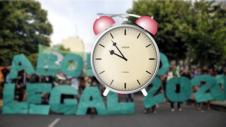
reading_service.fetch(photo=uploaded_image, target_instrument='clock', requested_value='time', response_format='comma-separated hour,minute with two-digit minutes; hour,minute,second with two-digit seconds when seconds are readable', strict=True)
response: 9,54
